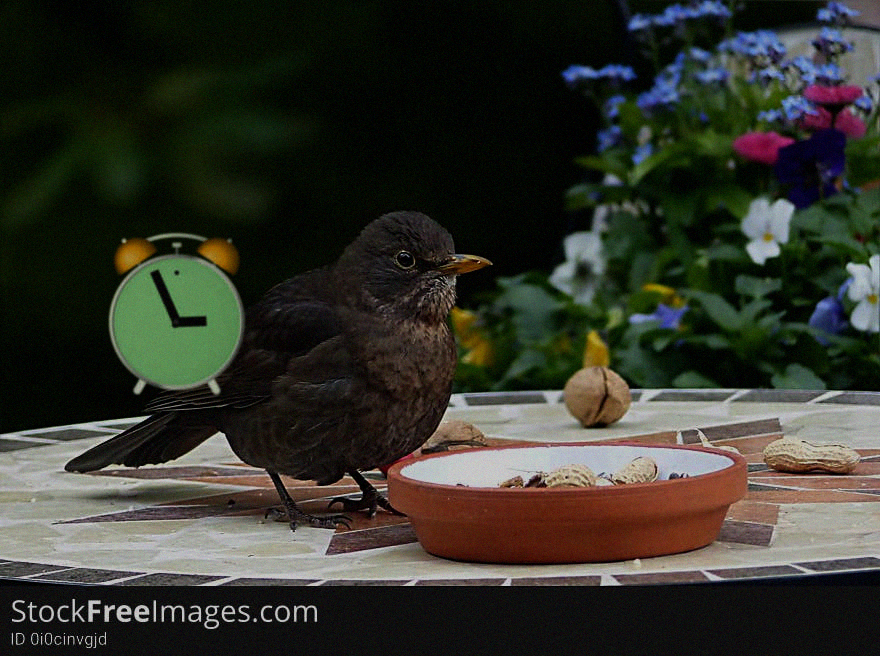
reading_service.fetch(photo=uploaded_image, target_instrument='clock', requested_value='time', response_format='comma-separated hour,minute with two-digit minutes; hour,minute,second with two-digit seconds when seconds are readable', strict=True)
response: 2,56
